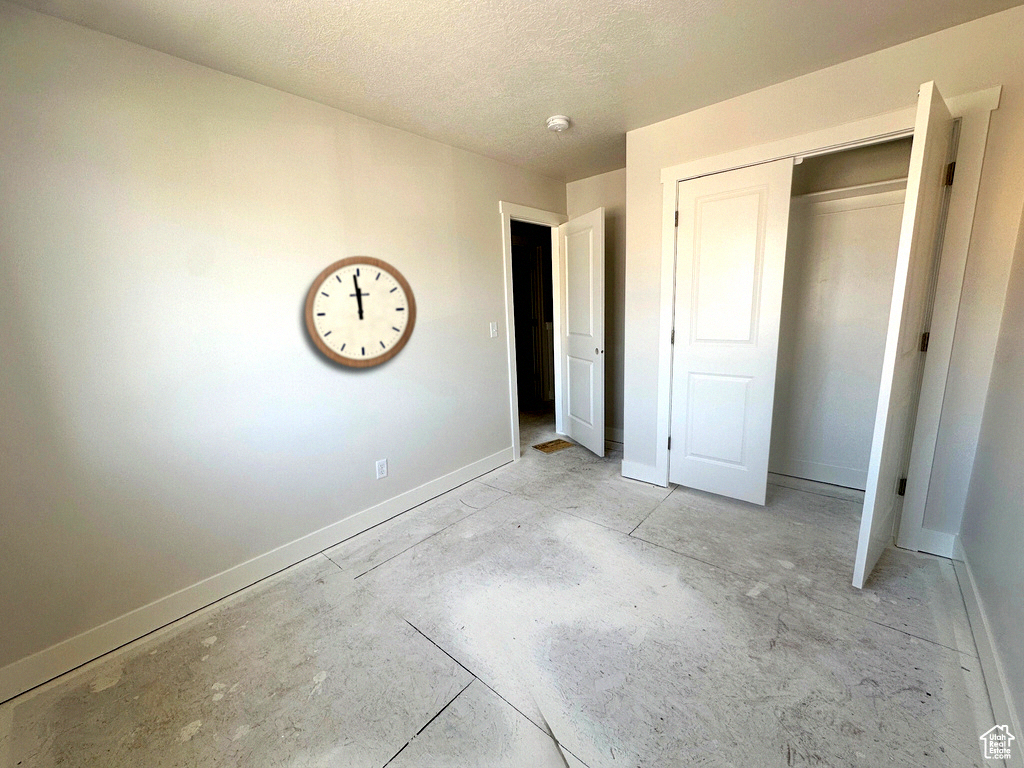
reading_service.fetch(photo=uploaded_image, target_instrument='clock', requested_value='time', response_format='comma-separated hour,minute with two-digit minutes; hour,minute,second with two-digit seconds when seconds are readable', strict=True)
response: 11,59
